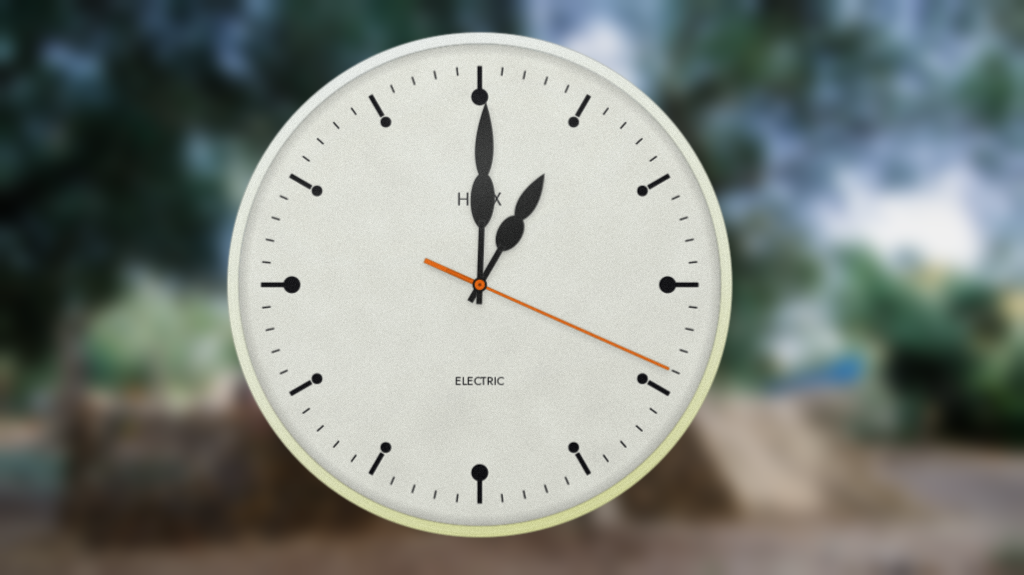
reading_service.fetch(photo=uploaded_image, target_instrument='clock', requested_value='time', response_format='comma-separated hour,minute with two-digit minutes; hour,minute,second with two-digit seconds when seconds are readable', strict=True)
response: 1,00,19
